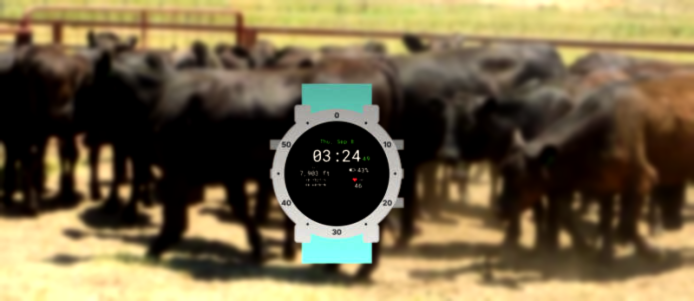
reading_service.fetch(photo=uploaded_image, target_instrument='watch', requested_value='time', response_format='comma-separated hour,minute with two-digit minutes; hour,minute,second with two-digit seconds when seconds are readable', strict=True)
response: 3,24
